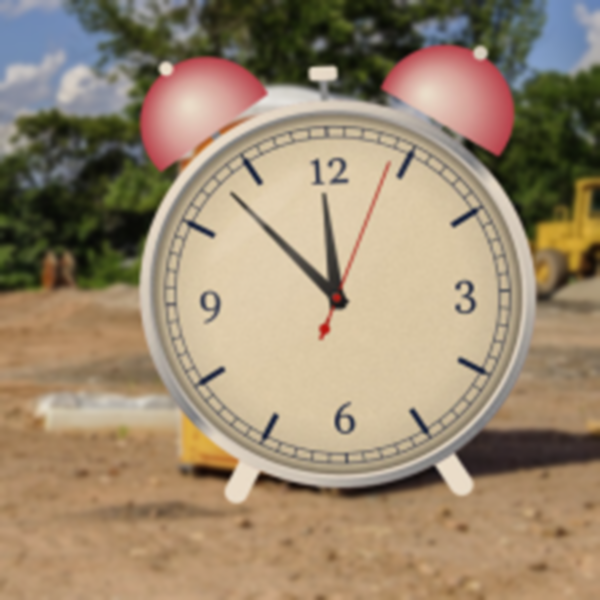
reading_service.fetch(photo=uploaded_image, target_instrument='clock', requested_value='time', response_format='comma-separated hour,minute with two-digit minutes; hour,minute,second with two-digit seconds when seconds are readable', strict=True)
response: 11,53,04
